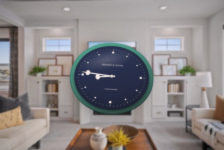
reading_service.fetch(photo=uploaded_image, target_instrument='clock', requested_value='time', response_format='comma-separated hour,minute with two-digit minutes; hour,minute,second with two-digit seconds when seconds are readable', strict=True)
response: 8,46
